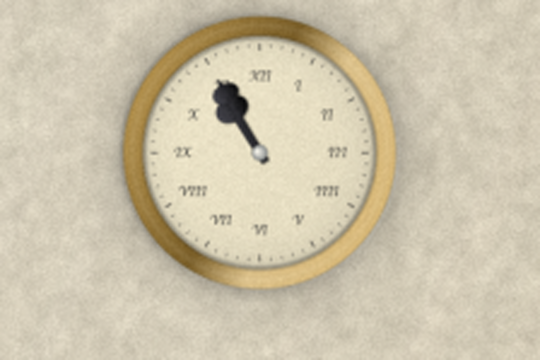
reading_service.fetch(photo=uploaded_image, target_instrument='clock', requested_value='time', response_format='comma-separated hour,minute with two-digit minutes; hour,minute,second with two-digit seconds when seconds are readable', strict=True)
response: 10,55
